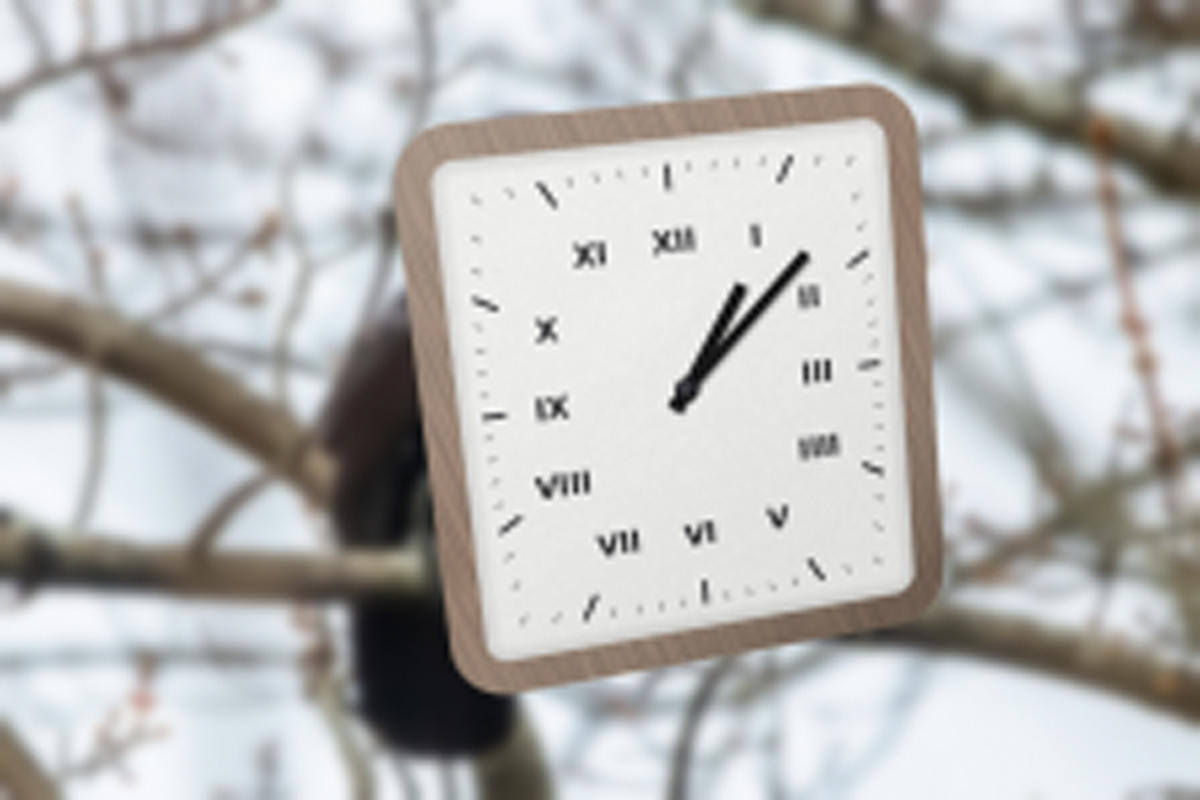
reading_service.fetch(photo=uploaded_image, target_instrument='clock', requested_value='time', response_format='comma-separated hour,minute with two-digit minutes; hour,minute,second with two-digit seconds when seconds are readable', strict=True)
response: 1,08
